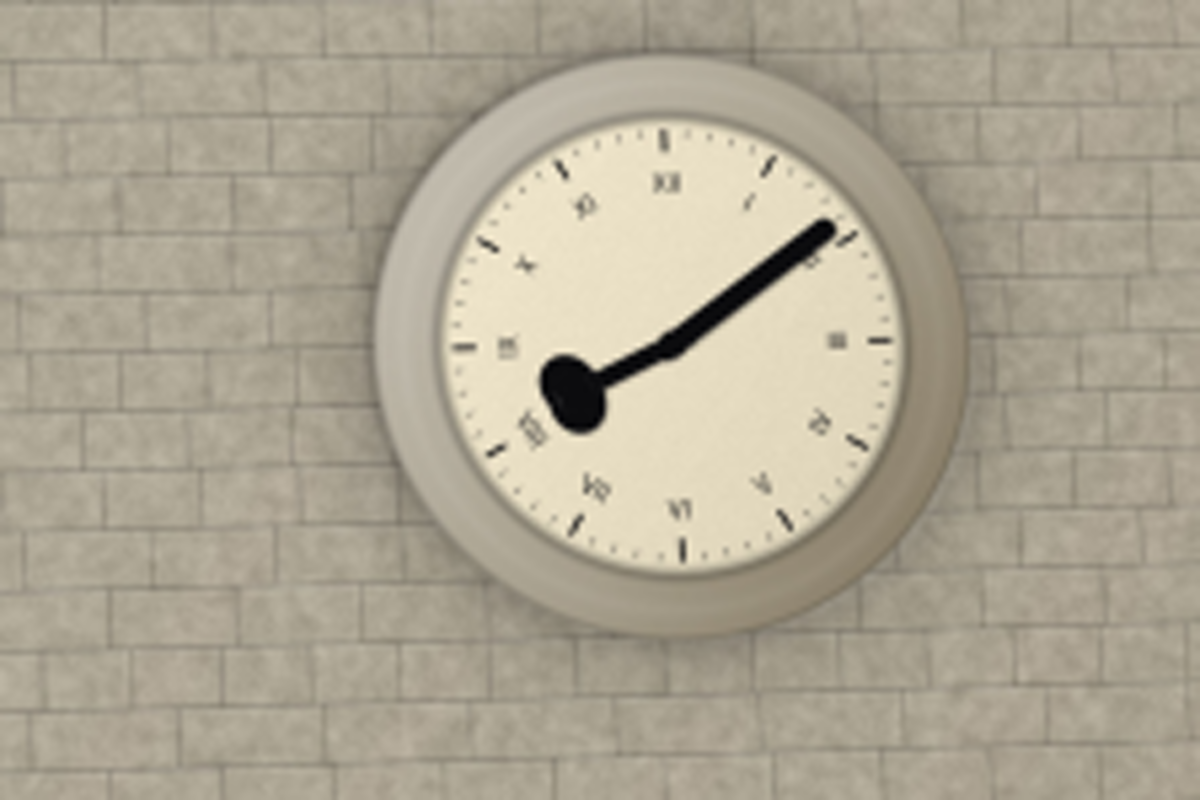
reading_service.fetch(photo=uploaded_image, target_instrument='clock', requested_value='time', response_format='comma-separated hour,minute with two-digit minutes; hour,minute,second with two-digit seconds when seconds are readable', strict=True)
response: 8,09
